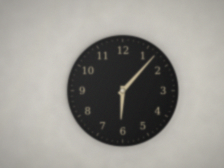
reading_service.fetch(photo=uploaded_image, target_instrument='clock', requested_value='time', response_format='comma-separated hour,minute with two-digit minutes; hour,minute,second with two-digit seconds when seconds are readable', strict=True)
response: 6,07
